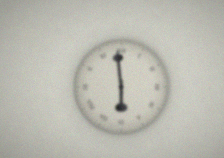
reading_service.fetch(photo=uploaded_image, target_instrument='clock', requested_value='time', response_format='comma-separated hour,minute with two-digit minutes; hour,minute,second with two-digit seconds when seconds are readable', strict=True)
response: 5,59
